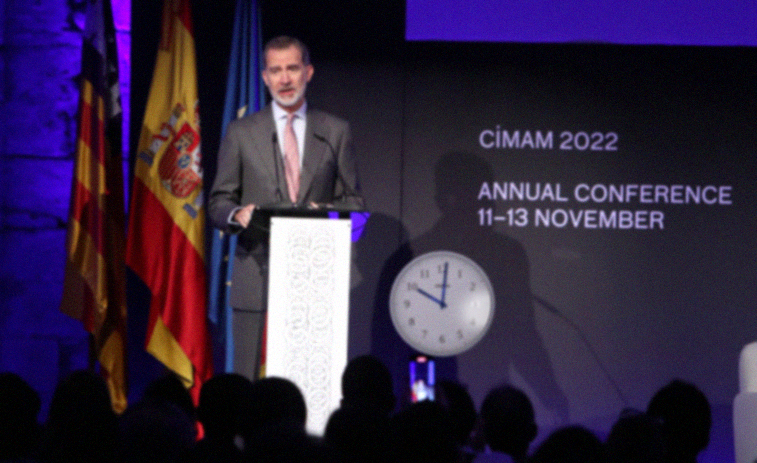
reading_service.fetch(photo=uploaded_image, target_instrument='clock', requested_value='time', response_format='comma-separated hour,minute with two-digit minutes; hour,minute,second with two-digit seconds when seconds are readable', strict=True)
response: 10,01
